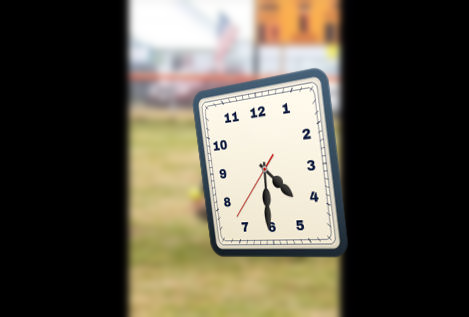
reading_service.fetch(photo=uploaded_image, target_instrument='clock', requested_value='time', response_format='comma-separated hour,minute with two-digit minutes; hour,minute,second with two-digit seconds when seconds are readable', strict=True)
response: 4,30,37
